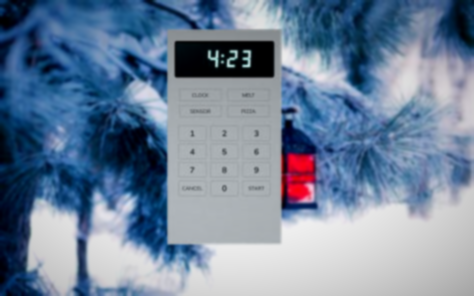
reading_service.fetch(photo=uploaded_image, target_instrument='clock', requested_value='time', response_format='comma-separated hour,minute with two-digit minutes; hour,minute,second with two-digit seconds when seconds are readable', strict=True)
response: 4,23
